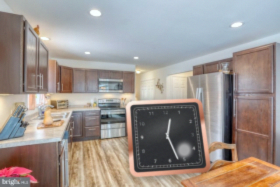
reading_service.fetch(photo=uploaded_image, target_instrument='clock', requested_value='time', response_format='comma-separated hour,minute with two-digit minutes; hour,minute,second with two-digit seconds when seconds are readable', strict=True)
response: 12,27
